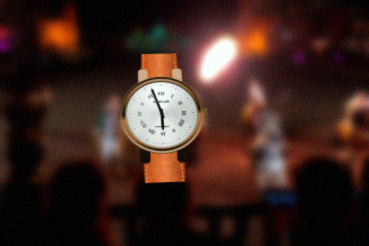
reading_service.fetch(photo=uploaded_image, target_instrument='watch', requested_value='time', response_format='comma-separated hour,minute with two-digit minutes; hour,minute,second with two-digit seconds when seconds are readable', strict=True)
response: 5,57
